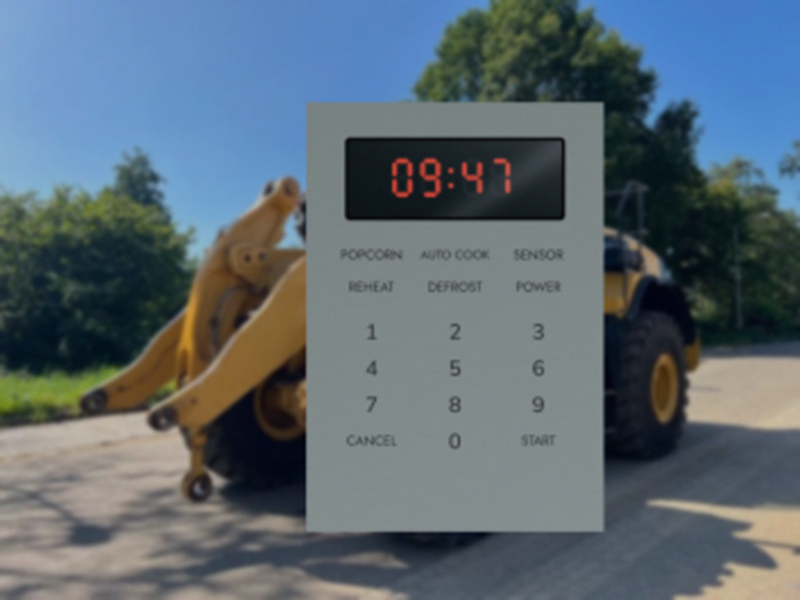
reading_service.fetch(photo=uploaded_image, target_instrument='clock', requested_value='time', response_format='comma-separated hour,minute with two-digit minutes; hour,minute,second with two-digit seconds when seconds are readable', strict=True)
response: 9,47
